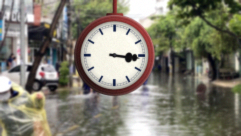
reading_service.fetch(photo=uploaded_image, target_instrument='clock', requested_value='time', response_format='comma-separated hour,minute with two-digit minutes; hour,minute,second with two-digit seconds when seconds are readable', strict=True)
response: 3,16
